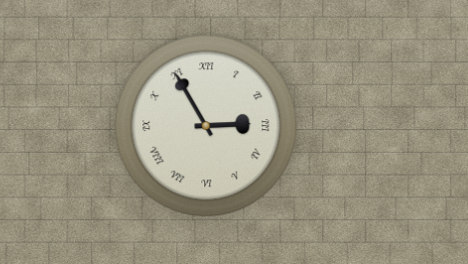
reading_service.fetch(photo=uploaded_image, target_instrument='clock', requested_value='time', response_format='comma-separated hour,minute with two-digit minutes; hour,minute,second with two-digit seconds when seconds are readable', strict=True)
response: 2,55
